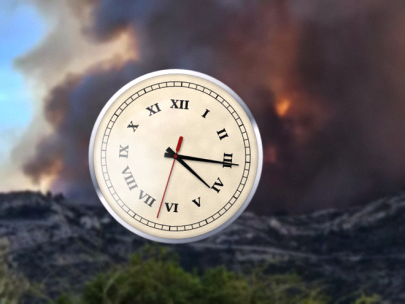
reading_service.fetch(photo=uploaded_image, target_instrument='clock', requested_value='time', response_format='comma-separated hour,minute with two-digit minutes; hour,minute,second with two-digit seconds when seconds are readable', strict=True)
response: 4,15,32
